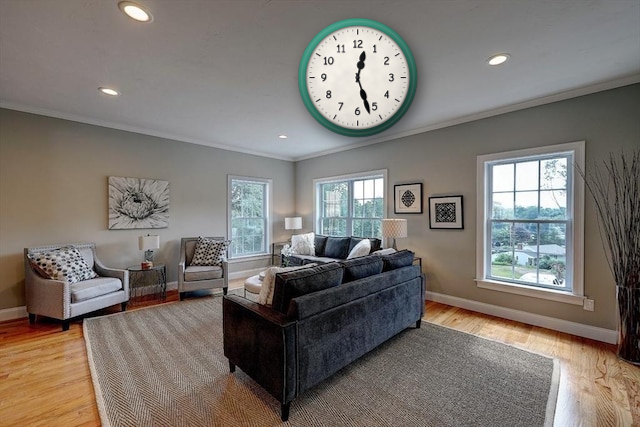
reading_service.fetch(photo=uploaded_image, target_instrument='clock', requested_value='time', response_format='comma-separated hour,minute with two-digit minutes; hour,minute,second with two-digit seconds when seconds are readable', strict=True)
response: 12,27
